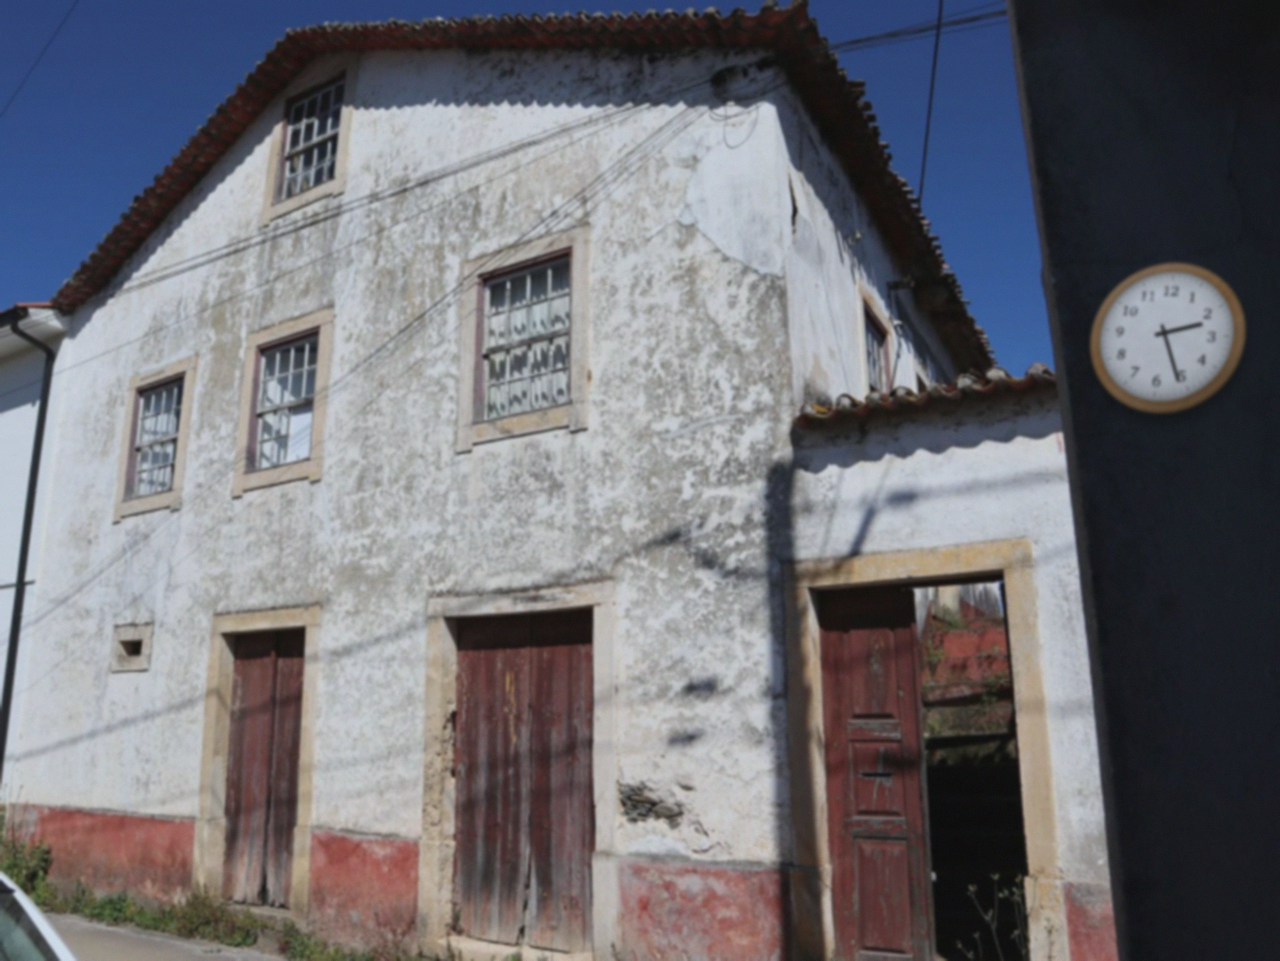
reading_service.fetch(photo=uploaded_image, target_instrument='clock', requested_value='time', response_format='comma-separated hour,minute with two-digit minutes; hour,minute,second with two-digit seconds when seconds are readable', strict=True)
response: 2,26
